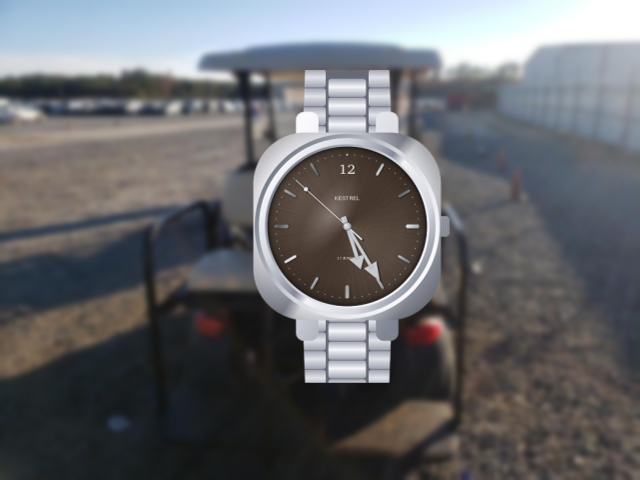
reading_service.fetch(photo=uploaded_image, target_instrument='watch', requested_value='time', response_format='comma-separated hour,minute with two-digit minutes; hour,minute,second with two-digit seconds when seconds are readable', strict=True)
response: 5,24,52
